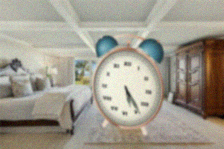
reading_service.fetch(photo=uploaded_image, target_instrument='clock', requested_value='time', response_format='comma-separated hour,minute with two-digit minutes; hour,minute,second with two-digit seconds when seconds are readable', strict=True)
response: 5,24
